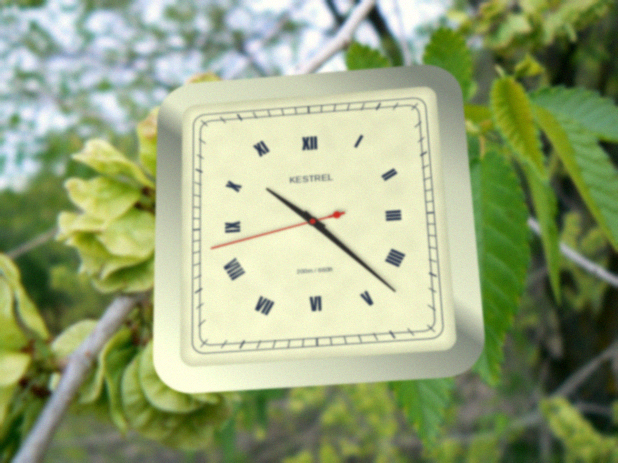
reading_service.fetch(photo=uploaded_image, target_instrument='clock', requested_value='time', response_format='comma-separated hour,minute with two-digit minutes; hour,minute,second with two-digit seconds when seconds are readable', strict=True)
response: 10,22,43
